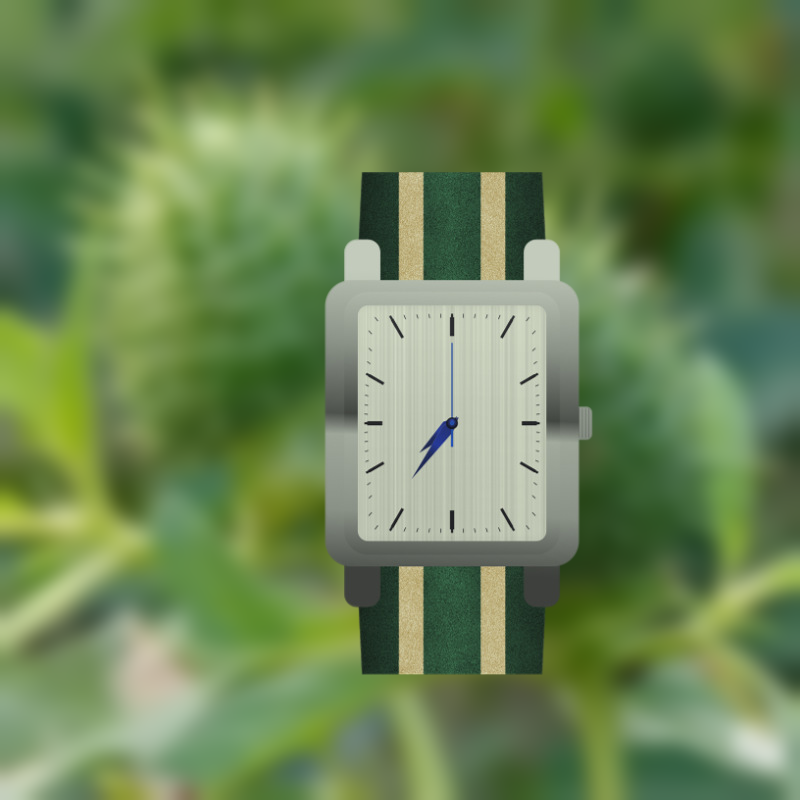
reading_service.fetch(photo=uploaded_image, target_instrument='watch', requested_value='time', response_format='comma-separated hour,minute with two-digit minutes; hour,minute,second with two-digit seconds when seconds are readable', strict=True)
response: 7,36,00
